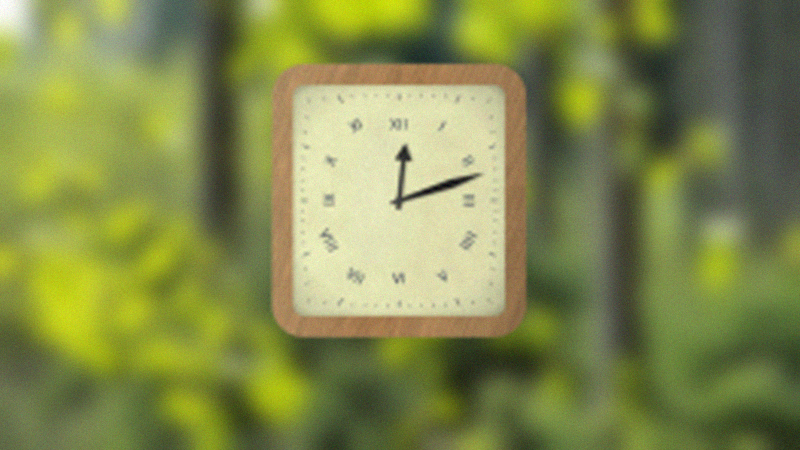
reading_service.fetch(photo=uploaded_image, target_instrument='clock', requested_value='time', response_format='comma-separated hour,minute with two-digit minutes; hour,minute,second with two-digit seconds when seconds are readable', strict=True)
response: 12,12
